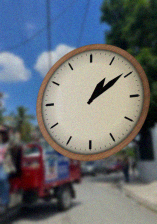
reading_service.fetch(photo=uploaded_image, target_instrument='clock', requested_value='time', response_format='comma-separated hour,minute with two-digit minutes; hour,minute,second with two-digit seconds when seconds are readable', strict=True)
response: 1,09
